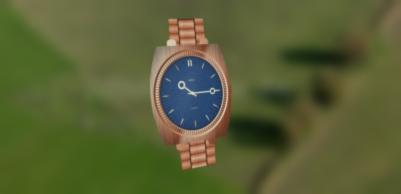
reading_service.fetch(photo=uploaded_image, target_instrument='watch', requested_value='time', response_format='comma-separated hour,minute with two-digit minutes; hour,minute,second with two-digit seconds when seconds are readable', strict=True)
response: 10,15
